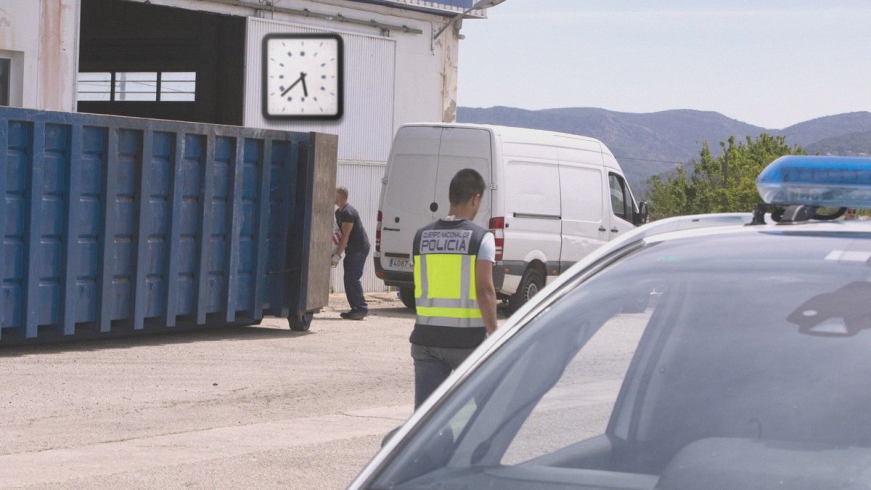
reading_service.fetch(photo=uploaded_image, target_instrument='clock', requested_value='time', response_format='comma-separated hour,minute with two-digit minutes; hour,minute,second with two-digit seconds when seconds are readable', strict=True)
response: 5,38
